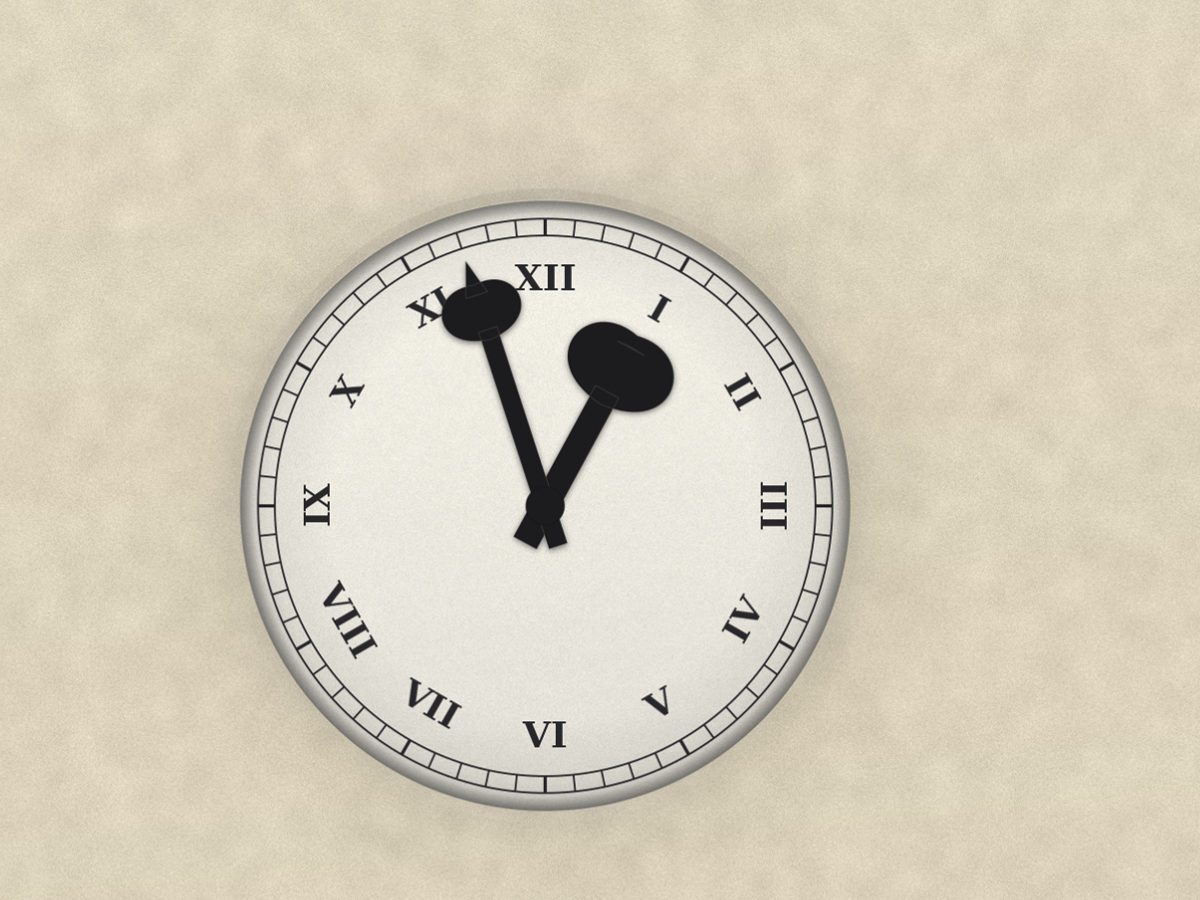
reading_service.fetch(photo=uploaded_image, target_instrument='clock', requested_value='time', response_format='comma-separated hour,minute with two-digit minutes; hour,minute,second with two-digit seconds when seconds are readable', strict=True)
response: 12,57
